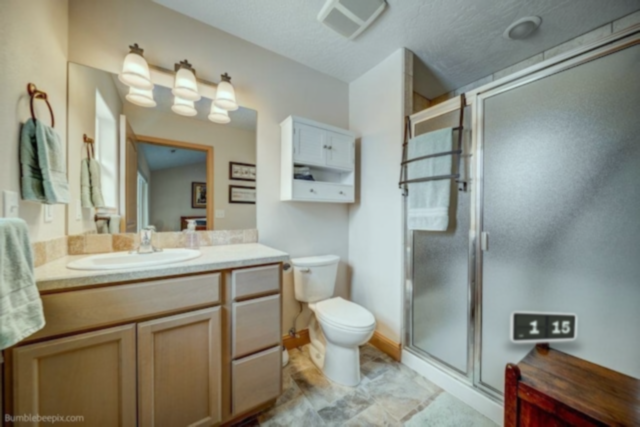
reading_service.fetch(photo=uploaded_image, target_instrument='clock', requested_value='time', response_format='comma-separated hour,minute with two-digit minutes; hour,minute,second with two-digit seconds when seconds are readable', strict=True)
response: 1,15
